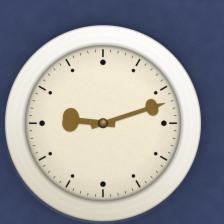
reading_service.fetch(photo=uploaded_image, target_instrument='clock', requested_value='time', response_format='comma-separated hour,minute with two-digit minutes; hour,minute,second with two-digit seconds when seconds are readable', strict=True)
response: 9,12
